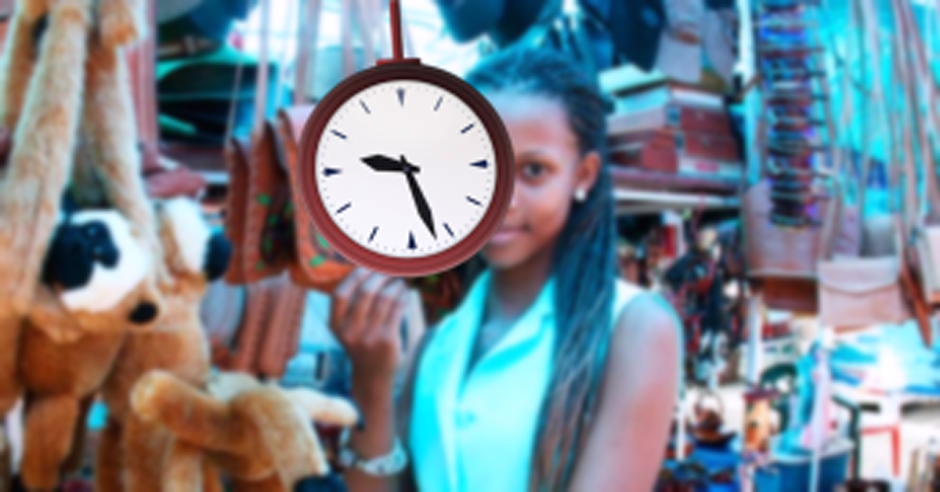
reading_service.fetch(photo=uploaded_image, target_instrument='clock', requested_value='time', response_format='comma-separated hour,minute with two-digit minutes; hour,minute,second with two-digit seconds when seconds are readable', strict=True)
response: 9,27
